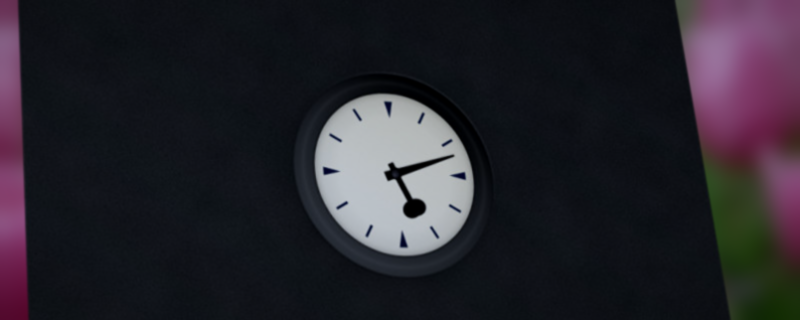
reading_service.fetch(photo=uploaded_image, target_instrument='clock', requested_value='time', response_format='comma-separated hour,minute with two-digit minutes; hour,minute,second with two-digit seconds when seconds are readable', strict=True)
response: 5,12
